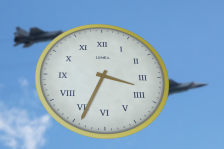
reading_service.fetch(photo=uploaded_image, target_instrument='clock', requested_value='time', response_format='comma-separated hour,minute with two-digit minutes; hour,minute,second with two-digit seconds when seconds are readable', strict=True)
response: 3,34
